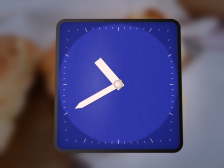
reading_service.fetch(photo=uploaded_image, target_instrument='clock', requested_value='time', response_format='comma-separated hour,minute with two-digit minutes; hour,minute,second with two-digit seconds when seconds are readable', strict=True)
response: 10,40
